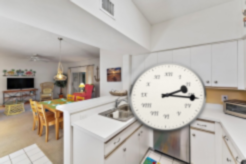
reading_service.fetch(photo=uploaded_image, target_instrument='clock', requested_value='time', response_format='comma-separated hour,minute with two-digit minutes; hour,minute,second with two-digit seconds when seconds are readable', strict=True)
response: 2,16
